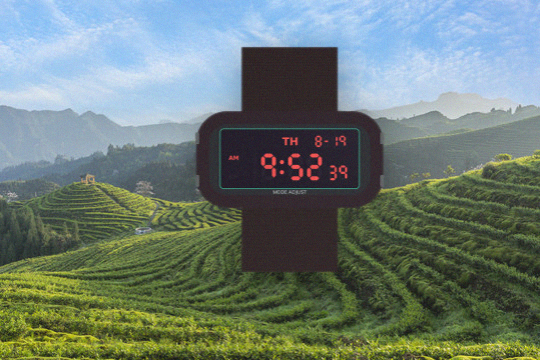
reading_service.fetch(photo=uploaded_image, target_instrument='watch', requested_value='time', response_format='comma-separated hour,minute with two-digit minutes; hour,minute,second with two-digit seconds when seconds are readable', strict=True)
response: 9,52,39
